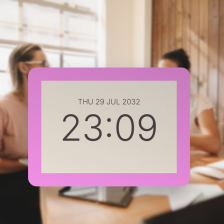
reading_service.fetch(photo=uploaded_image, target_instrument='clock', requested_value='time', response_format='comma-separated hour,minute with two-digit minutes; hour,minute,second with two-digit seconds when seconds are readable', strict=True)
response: 23,09
